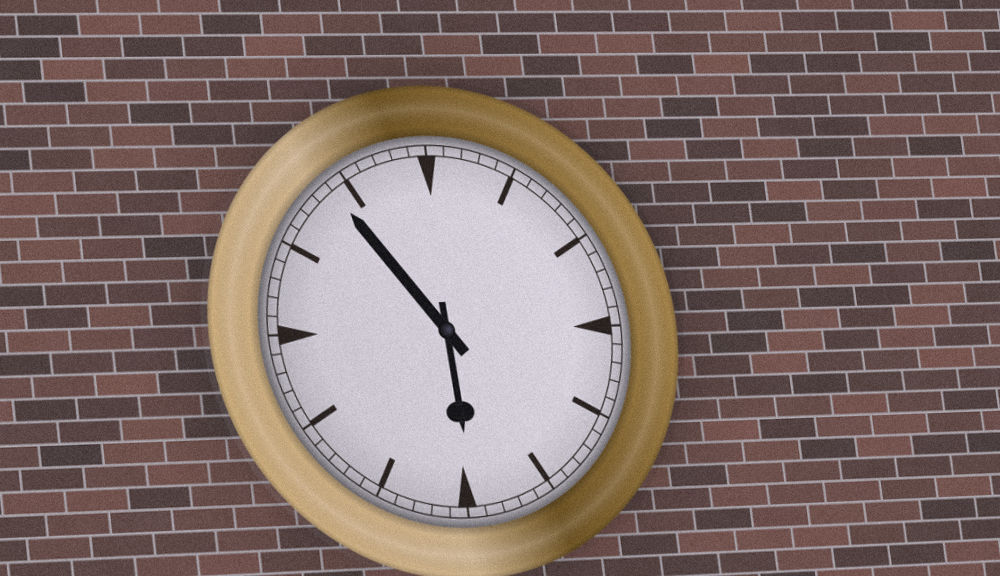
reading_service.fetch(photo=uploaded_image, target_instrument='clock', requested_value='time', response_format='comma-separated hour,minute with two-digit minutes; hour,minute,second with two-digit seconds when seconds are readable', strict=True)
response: 5,54
